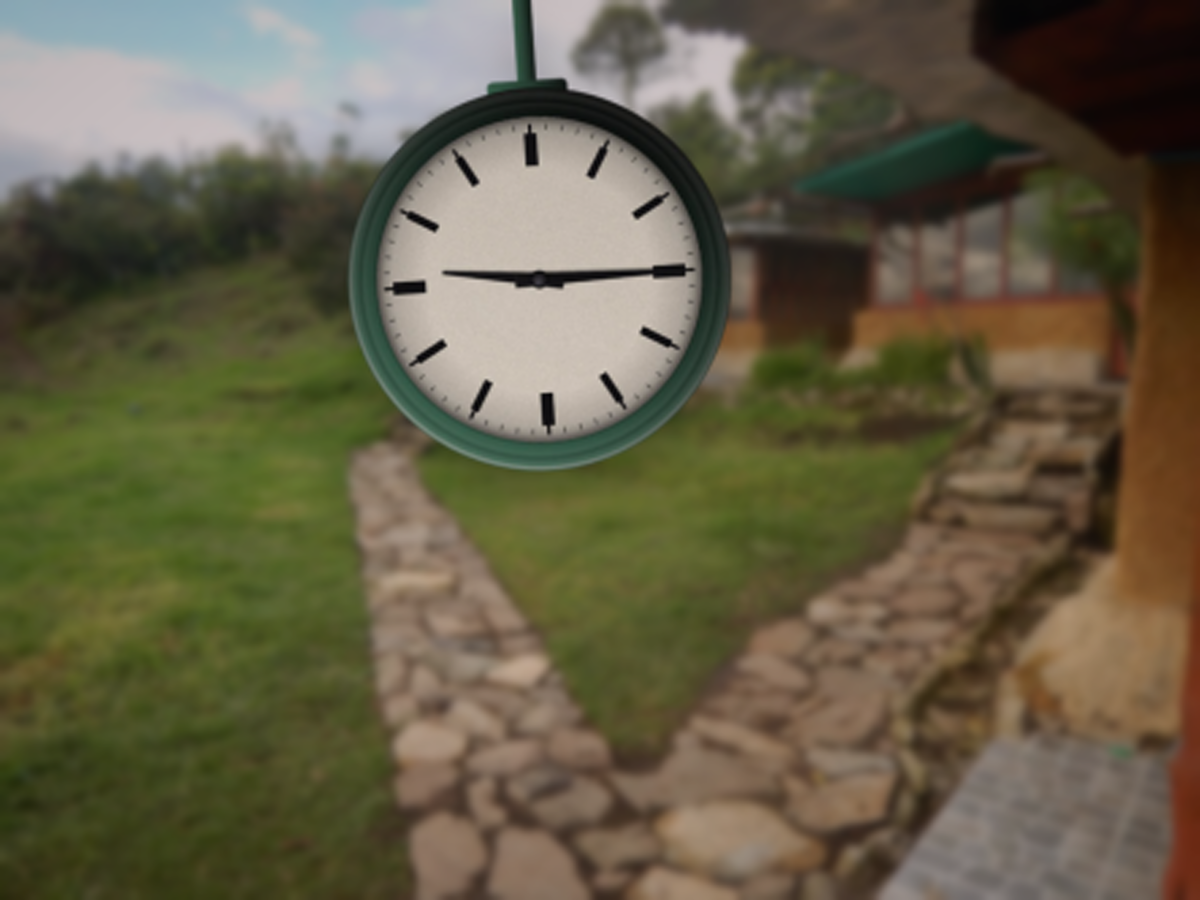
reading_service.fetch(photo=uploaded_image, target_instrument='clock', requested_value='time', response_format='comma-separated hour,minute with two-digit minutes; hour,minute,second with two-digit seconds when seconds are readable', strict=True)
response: 9,15
